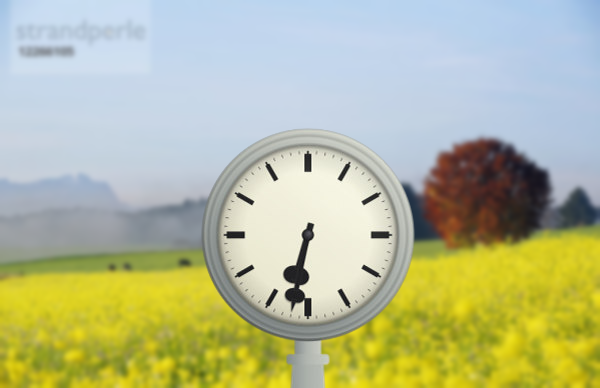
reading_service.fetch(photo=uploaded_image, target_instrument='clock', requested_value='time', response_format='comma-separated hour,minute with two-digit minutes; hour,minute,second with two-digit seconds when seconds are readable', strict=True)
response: 6,32
